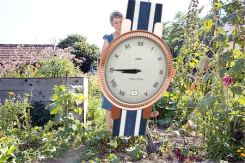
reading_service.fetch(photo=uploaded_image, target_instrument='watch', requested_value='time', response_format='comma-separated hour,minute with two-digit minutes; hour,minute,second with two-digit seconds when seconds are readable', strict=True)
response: 8,45
